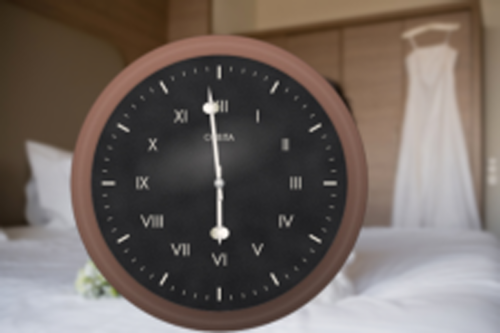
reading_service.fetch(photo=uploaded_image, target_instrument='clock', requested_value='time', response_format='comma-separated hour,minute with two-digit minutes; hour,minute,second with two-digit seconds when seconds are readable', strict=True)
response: 5,59
